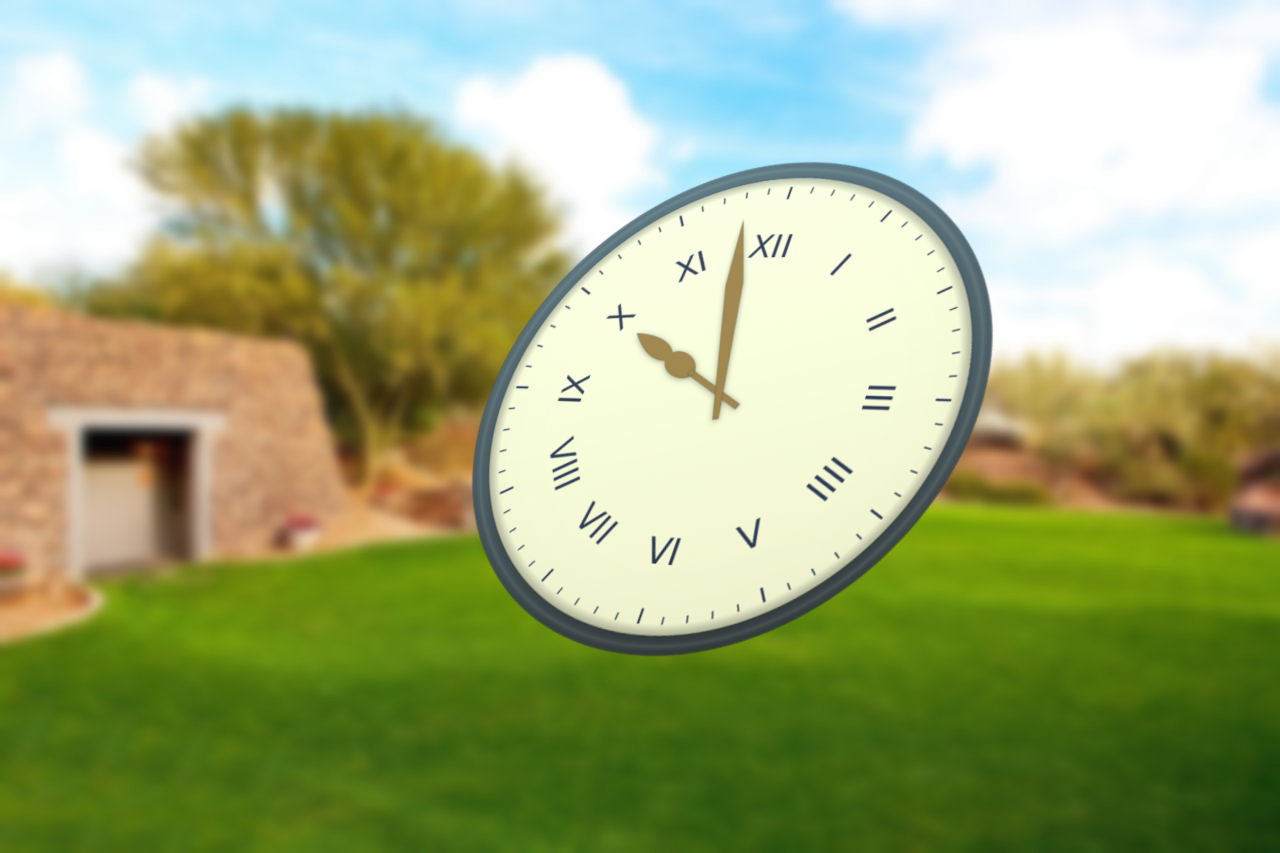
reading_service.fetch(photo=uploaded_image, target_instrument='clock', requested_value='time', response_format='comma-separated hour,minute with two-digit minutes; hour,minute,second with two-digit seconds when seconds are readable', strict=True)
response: 9,58
